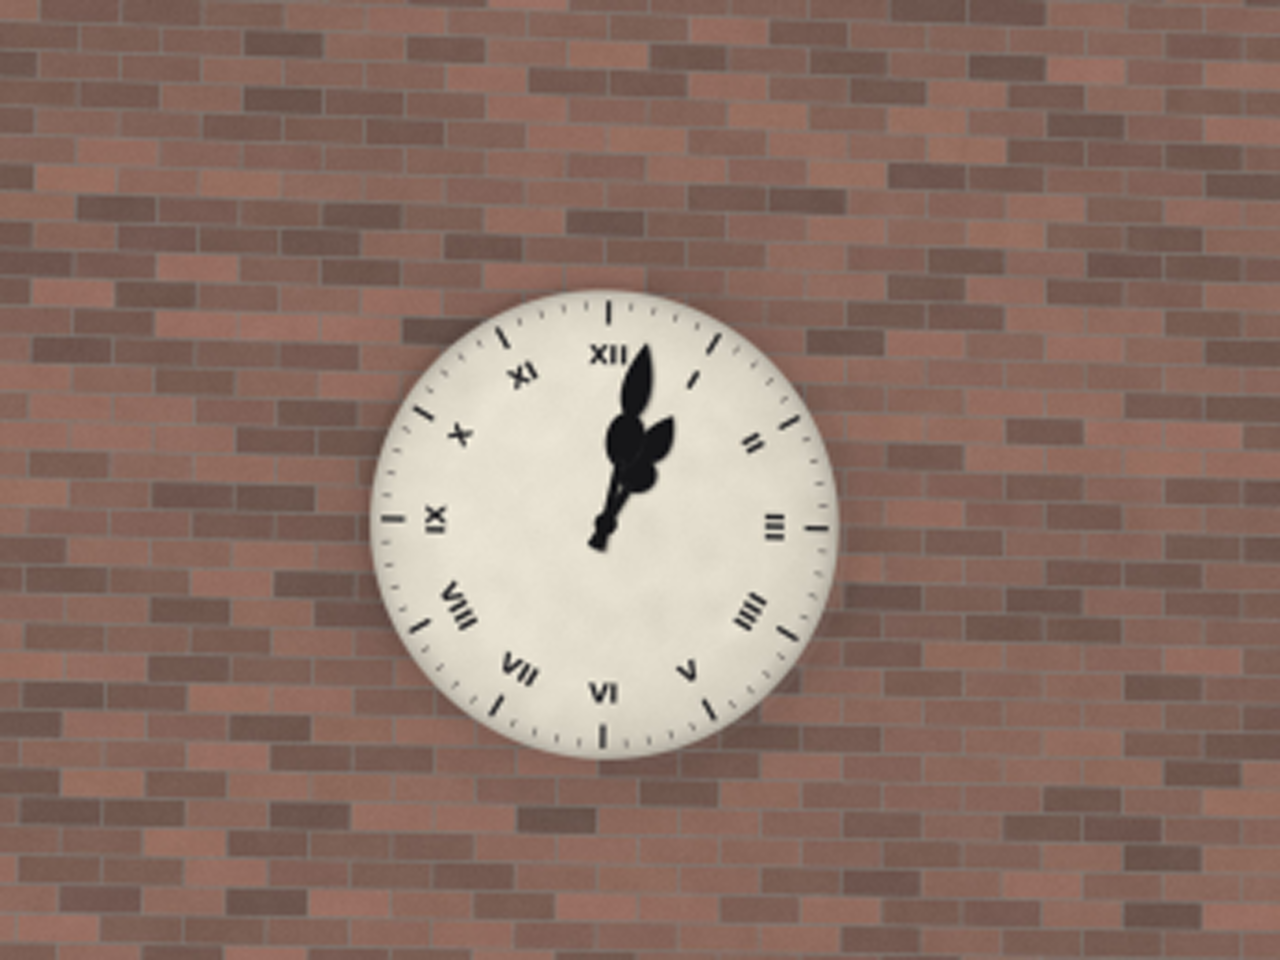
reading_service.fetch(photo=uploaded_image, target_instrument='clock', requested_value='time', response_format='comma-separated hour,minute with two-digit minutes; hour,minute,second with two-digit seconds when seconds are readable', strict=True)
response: 1,02
